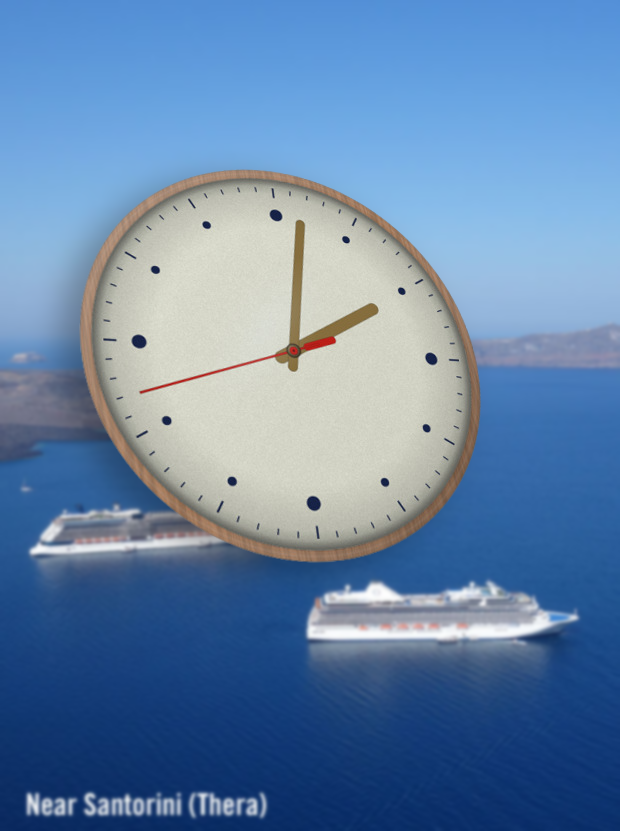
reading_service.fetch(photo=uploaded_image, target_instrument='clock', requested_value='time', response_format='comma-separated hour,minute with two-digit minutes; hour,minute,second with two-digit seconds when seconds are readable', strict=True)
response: 2,01,42
